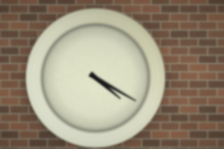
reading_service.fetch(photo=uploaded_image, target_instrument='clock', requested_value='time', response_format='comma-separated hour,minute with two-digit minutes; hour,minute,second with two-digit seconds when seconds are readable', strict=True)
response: 4,20
